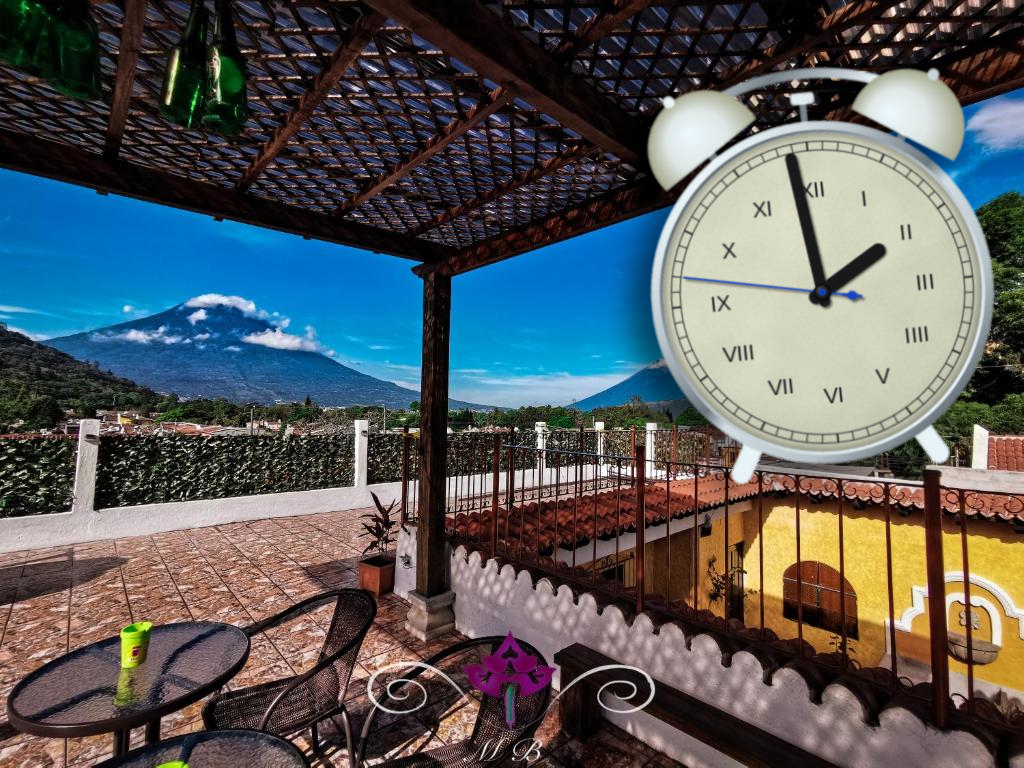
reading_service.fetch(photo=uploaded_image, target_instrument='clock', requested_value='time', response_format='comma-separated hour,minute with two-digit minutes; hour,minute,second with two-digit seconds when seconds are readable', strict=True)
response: 1,58,47
